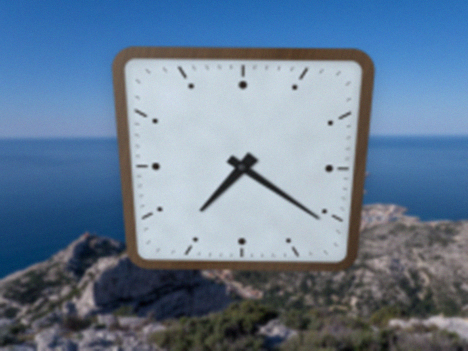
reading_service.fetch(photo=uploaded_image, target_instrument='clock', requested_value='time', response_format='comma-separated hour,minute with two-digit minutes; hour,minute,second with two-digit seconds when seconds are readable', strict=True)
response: 7,21
